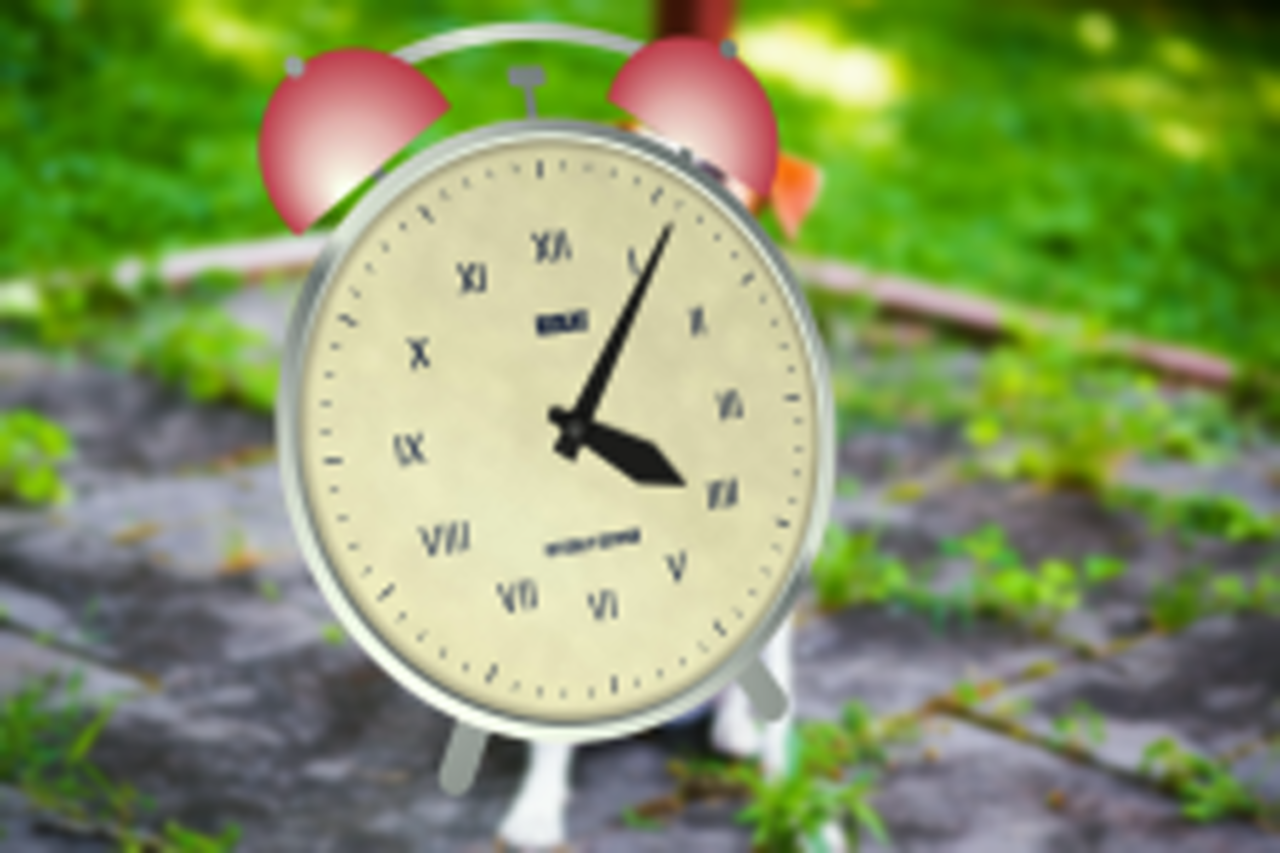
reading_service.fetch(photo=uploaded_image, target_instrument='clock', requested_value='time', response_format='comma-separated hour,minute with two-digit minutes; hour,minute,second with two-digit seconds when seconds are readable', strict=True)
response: 4,06
